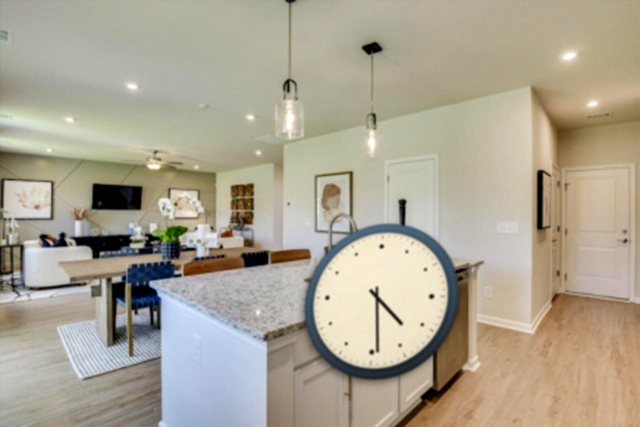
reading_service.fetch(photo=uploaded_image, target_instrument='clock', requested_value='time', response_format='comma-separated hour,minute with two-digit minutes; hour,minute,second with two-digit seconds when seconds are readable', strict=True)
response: 4,29
